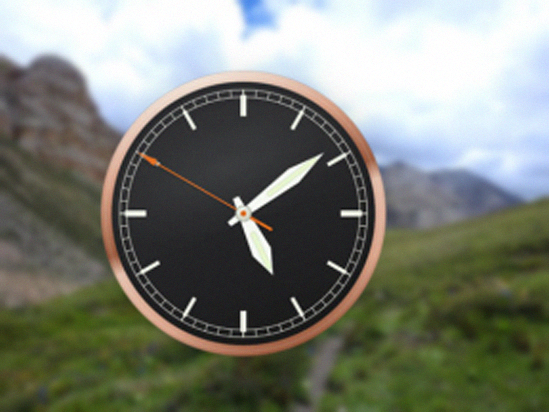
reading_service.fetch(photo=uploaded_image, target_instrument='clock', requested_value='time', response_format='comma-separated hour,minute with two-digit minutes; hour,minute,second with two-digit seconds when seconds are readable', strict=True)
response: 5,08,50
